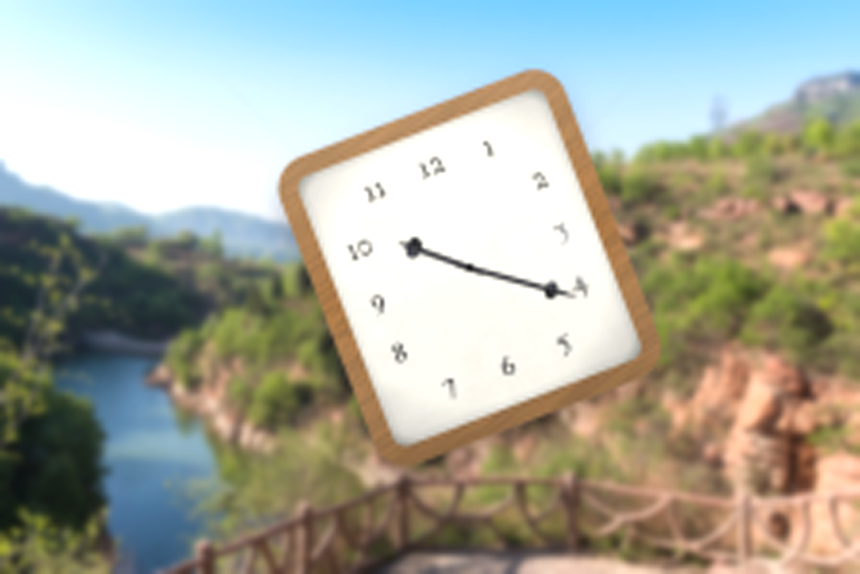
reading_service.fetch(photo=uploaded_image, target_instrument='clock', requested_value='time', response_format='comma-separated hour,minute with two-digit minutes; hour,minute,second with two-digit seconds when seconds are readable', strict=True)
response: 10,21
